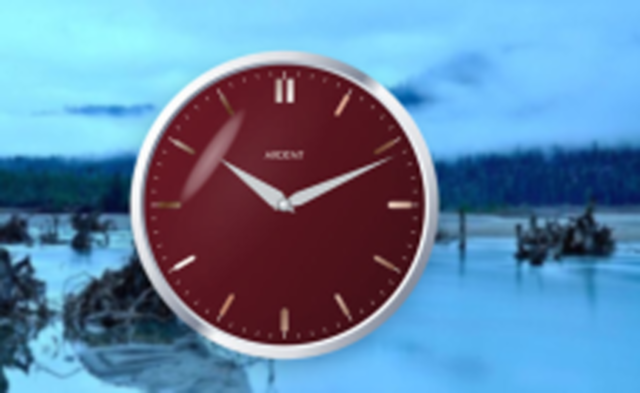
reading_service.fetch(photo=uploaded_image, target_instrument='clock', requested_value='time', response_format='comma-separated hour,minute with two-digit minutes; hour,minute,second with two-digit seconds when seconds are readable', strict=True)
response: 10,11
